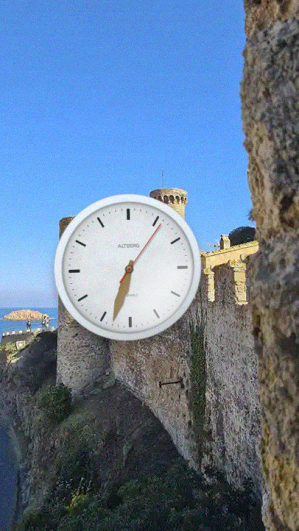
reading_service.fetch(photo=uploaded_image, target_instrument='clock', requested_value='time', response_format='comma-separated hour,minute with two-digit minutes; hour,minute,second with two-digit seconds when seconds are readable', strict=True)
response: 6,33,06
